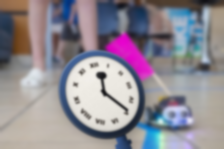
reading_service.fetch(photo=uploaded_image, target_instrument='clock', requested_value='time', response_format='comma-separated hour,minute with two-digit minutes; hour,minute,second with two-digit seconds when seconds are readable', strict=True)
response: 12,24
